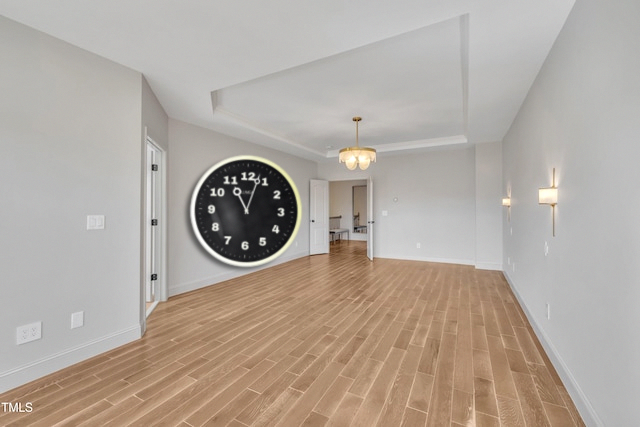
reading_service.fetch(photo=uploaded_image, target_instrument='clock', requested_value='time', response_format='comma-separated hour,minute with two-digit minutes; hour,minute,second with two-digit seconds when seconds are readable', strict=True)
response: 11,03
